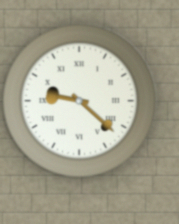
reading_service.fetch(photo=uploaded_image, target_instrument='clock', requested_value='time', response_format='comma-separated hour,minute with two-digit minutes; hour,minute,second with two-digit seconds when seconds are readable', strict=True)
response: 9,22
